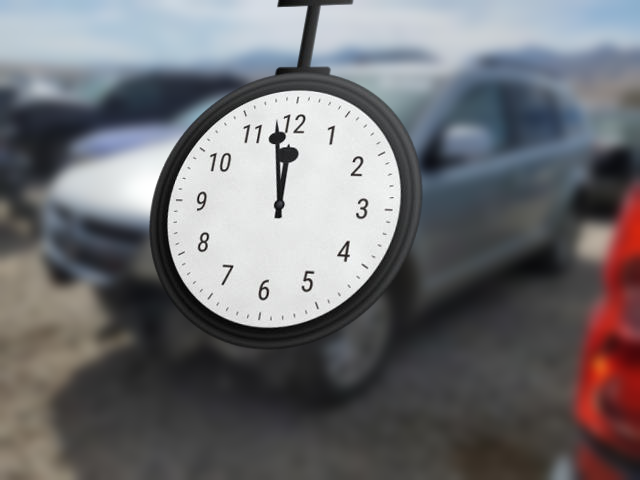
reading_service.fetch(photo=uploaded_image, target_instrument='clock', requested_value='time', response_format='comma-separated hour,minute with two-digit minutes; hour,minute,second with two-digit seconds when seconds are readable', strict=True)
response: 11,58
